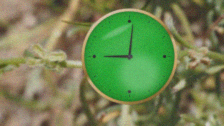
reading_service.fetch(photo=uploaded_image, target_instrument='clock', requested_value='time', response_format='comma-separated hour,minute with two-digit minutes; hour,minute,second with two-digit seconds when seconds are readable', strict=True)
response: 9,01
